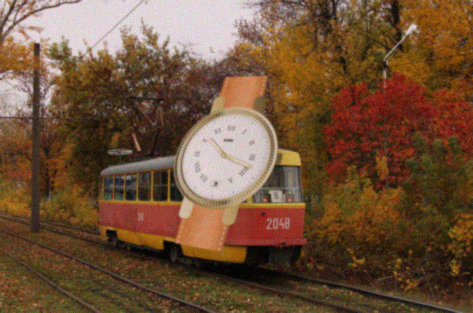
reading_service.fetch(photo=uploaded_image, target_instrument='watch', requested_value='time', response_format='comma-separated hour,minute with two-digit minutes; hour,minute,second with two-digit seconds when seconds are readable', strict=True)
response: 10,18
